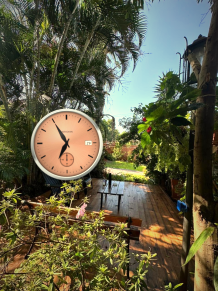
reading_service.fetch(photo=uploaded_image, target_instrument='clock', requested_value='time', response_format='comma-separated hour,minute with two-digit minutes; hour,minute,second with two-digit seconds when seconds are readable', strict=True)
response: 6,55
